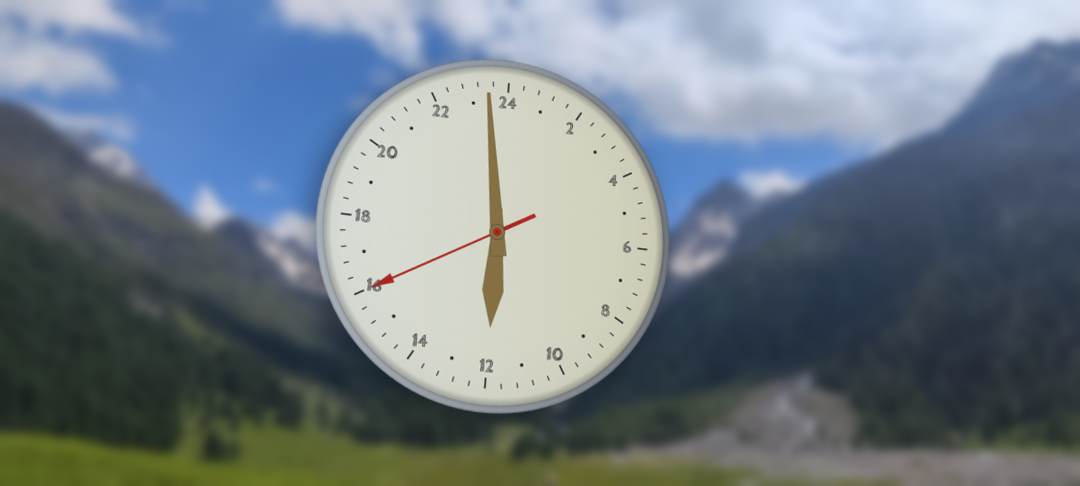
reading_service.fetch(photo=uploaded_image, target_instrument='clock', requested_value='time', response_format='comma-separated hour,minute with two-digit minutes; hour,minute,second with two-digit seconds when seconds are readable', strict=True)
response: 11,58,40
